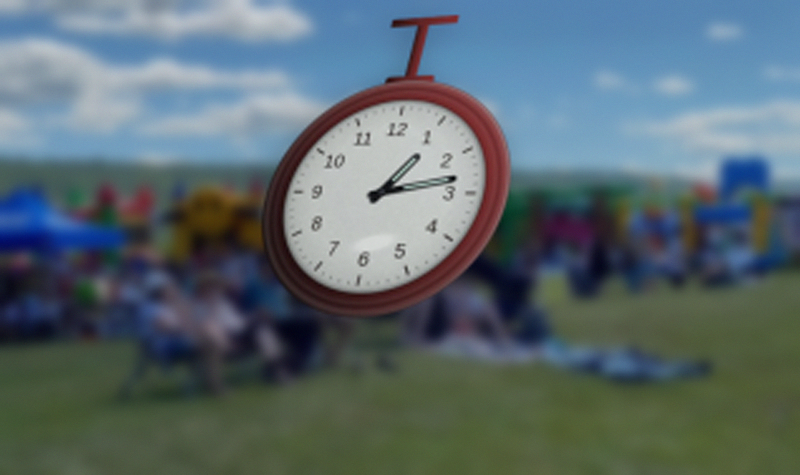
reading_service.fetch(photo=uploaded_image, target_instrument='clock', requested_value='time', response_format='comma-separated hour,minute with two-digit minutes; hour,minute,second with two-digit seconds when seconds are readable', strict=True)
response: 1,13
